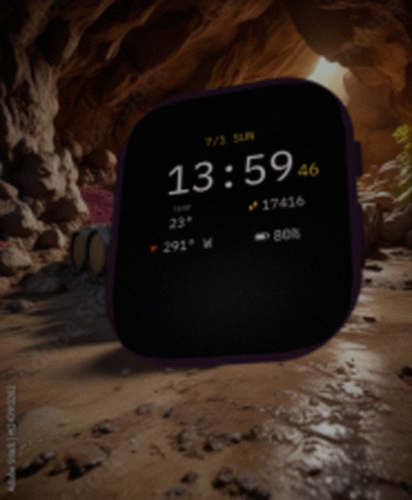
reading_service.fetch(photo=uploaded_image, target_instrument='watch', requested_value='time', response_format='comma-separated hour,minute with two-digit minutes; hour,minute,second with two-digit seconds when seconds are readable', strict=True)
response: 13,59,46
